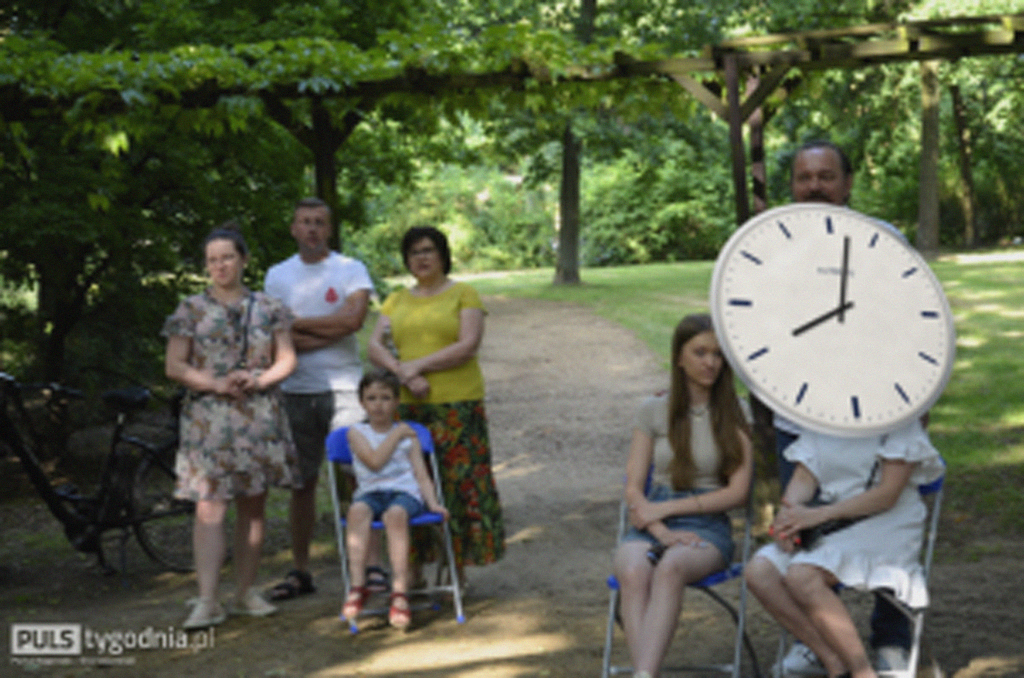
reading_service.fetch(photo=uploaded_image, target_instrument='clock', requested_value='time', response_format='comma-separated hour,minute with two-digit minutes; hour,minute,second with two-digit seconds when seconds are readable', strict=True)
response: 8,02
